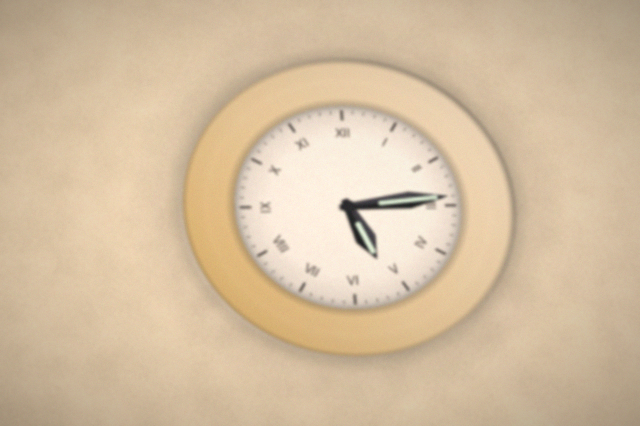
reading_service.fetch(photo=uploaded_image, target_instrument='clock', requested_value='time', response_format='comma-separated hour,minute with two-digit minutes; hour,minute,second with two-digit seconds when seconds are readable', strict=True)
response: 5,14
